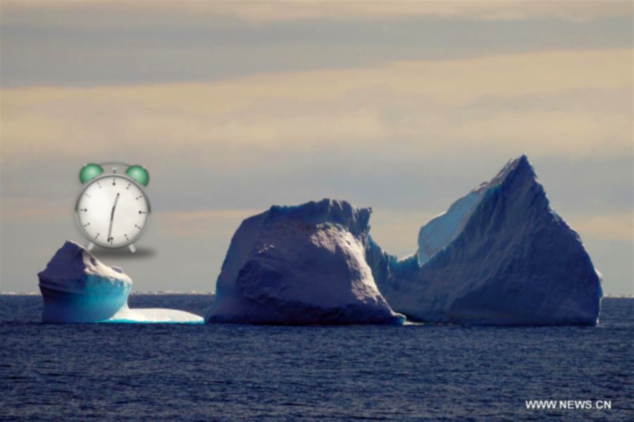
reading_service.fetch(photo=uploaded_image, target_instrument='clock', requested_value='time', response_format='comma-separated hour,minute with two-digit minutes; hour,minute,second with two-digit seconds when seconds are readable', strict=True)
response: 12,31
